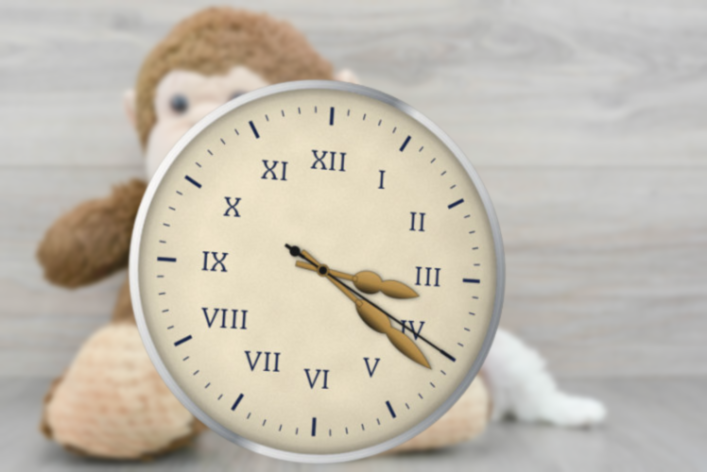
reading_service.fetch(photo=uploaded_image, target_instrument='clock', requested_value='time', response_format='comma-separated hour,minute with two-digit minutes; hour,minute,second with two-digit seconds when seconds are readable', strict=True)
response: 3,21,20
